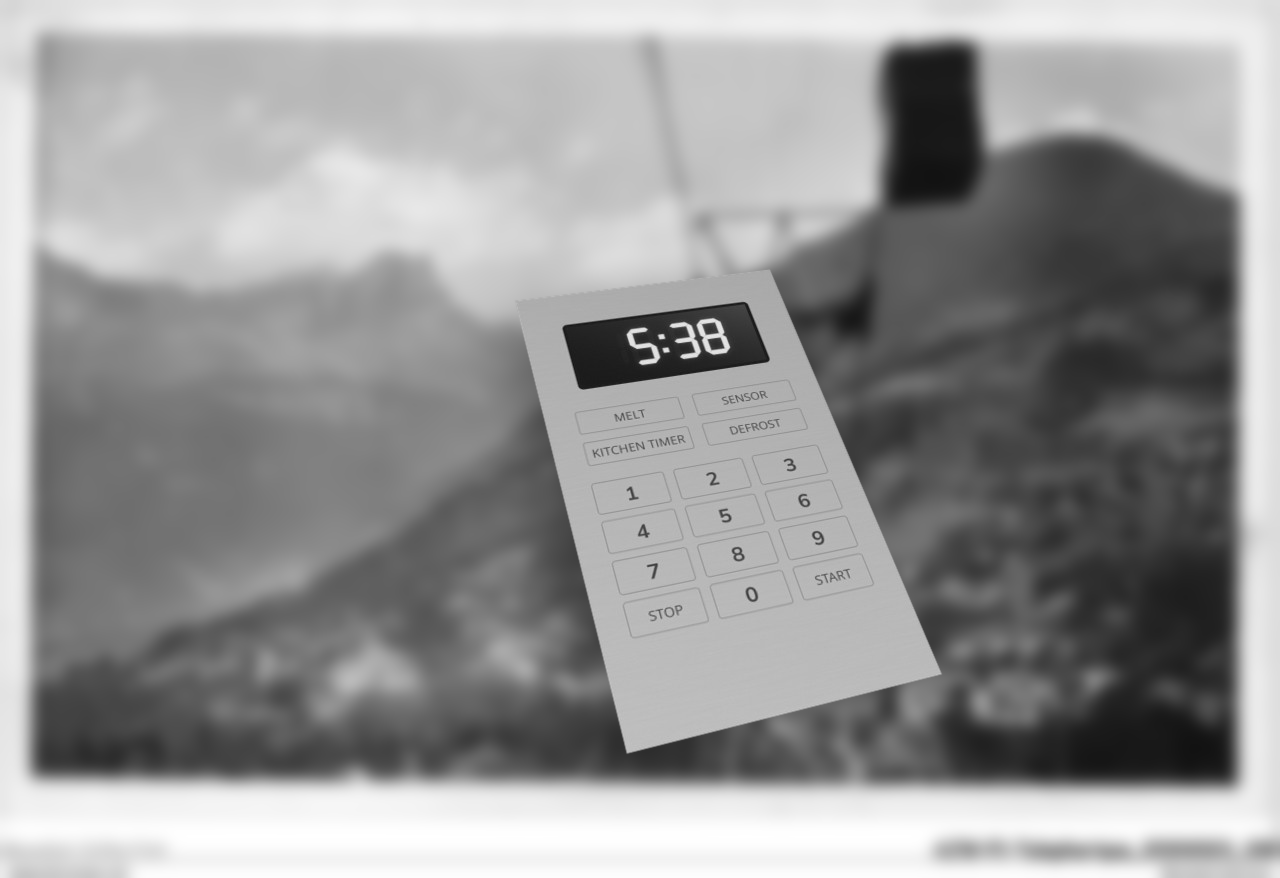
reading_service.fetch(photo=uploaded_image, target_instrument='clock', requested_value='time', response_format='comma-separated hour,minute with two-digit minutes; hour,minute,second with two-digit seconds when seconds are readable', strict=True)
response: 5,38
